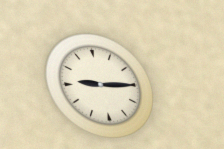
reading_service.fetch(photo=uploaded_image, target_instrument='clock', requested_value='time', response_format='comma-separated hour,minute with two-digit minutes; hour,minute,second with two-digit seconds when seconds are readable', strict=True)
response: 9,15
